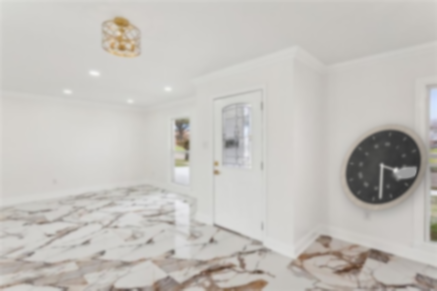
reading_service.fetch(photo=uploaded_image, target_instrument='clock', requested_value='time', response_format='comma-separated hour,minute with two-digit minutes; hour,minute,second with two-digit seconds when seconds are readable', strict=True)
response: 3,28
